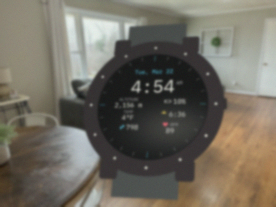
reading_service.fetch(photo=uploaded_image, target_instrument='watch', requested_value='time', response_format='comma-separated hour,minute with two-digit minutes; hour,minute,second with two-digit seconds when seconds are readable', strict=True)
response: 4,54
